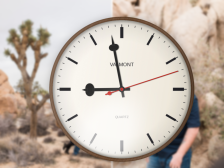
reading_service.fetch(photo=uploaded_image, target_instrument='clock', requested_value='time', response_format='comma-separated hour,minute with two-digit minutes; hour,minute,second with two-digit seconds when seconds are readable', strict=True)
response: 8,58,12
